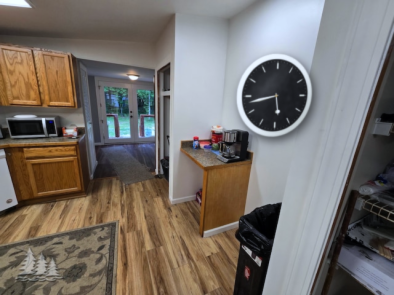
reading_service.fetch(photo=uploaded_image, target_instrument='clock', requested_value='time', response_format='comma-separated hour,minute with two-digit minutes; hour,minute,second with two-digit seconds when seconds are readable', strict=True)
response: 5,43
